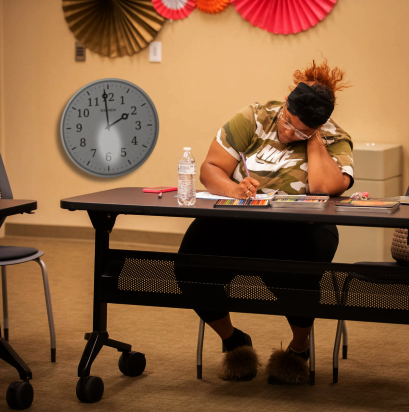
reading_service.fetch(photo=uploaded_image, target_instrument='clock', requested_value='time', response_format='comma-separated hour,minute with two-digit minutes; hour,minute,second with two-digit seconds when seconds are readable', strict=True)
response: 1,59
